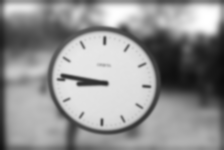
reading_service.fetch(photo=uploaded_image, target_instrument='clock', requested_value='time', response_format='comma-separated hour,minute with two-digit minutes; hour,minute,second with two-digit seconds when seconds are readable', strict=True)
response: 8,46
